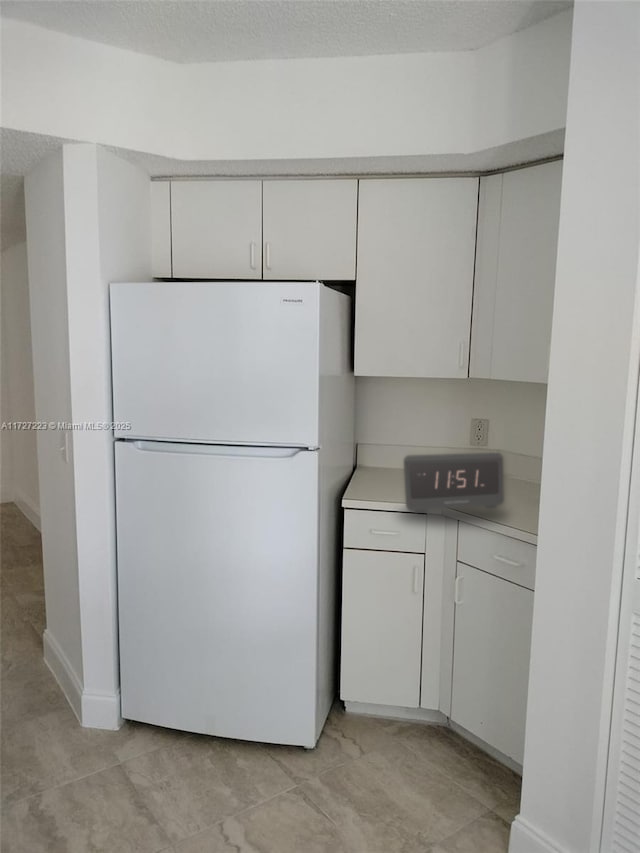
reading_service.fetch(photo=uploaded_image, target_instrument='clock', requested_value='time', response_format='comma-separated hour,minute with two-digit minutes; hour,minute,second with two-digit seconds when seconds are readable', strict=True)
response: 11,51
